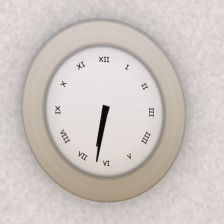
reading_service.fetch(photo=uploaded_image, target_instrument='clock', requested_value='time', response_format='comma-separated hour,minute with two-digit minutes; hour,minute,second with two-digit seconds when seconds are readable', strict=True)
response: 6,32
